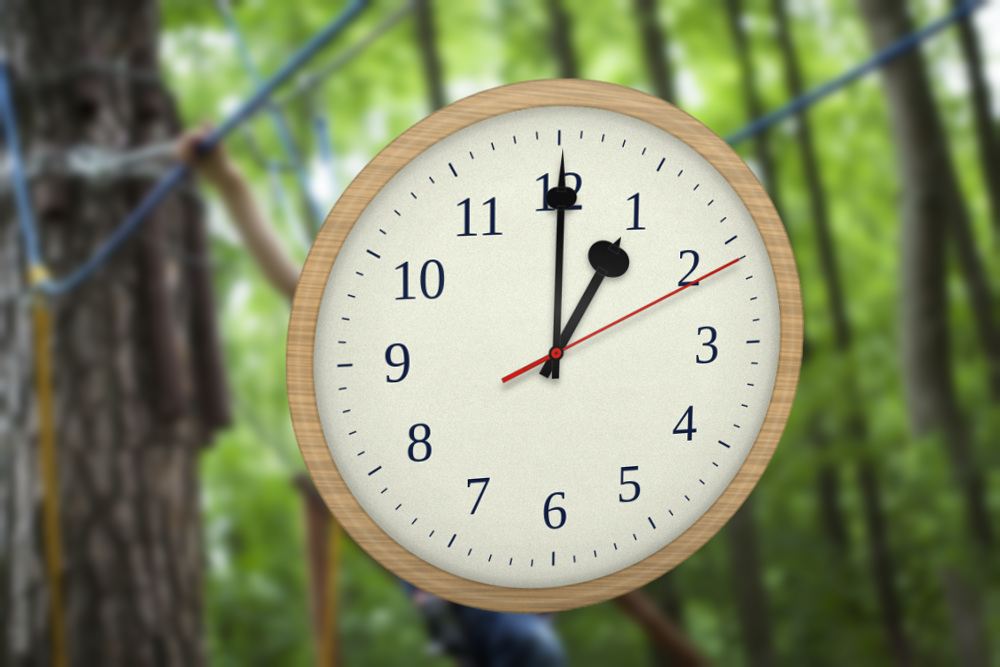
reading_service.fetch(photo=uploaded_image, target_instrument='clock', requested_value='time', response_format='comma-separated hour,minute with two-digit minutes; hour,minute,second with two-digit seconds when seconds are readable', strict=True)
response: 1,00,11
